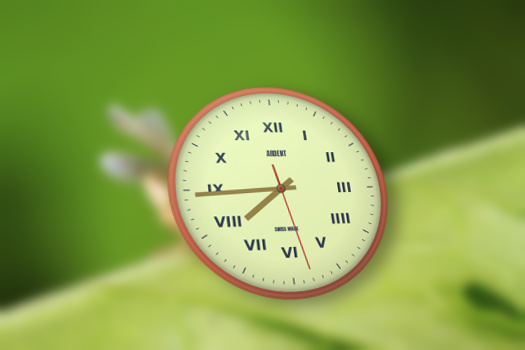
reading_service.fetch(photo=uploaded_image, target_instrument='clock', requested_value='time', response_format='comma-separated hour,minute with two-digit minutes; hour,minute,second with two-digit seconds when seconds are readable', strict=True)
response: 7,44,28
